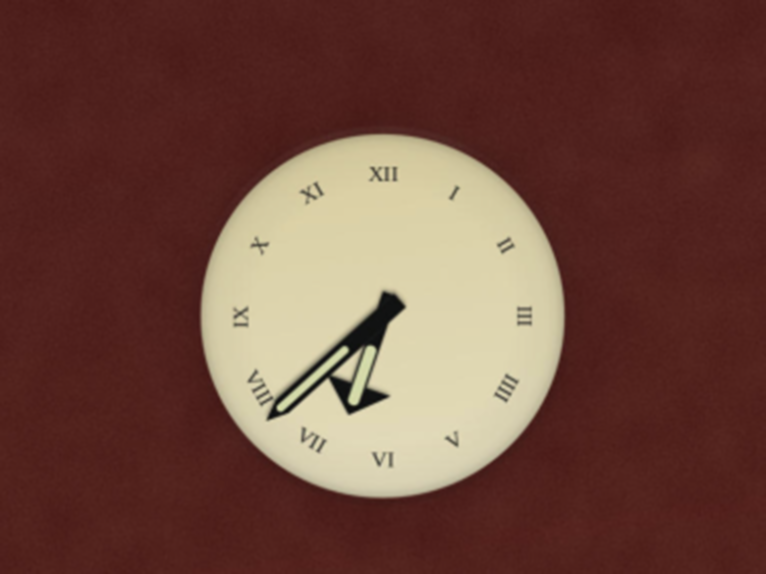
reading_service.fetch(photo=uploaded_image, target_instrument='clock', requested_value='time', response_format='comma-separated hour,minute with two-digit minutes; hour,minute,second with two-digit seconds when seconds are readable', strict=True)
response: 6,38
